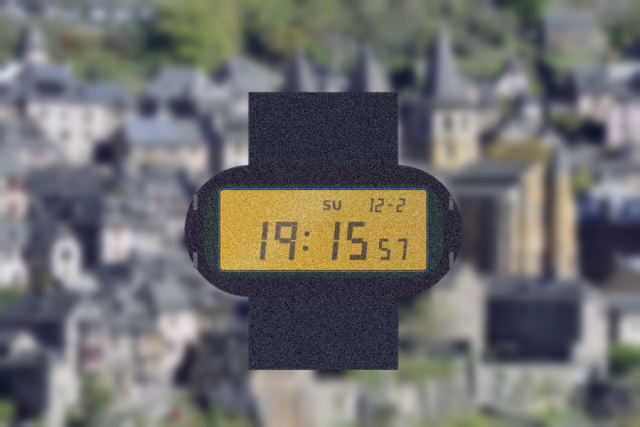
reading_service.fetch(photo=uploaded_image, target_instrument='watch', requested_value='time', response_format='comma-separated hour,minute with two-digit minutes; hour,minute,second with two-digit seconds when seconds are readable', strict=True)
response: 19,15,57
